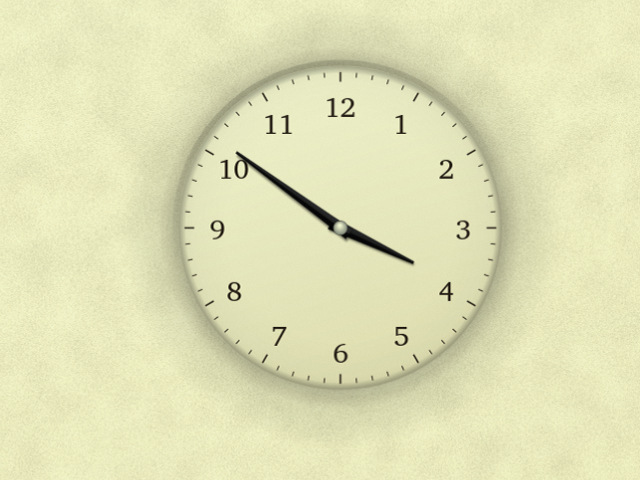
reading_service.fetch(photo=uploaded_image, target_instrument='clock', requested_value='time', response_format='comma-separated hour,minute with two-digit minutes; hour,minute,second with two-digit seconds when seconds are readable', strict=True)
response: 3,51
